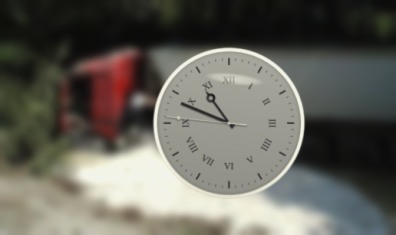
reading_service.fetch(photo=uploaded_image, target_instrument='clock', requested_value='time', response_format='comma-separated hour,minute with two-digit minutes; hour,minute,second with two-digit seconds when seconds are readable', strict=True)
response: 10,48,46
